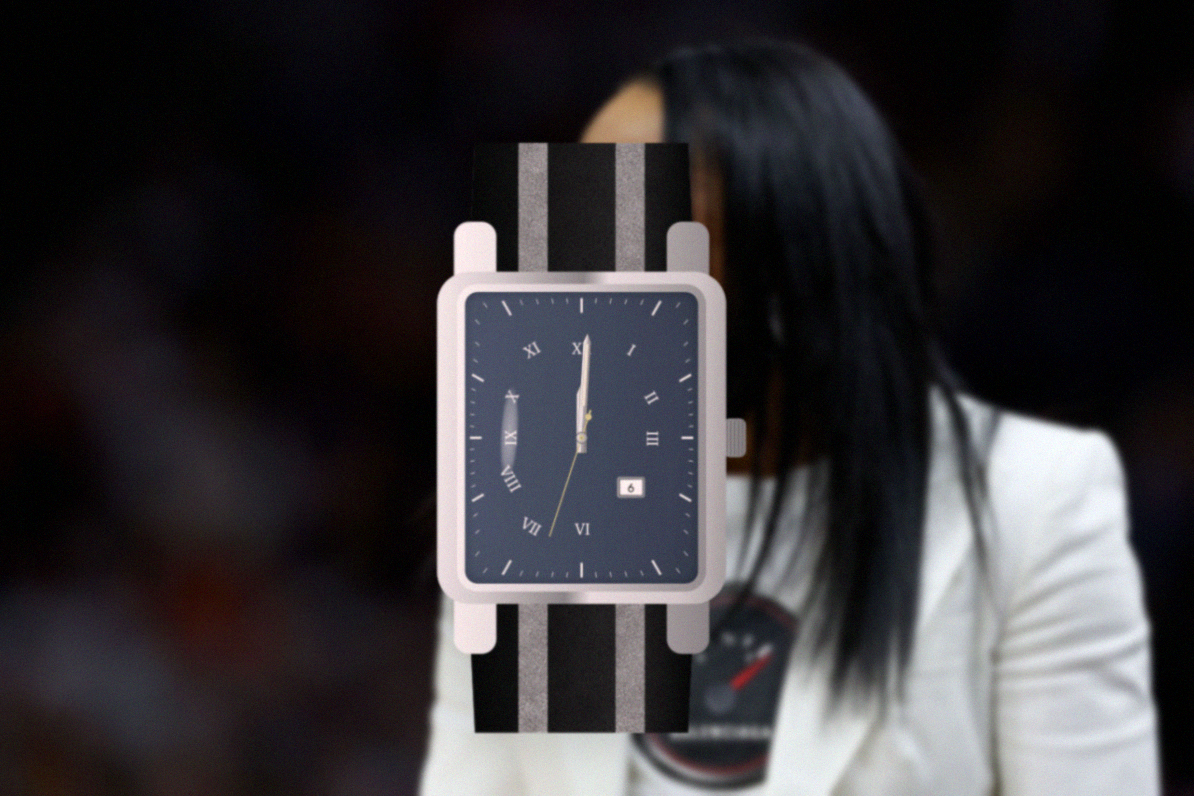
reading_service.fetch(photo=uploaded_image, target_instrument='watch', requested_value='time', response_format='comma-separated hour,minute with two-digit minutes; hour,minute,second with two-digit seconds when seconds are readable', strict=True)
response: 12,00,33
